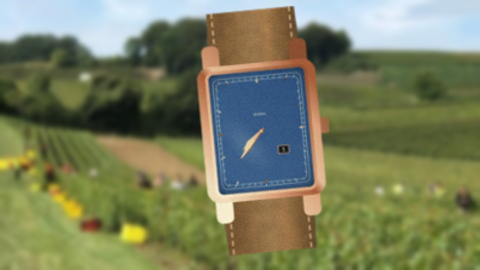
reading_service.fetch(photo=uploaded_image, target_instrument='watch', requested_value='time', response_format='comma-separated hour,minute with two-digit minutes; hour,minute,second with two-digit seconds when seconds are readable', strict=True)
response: 7,37
